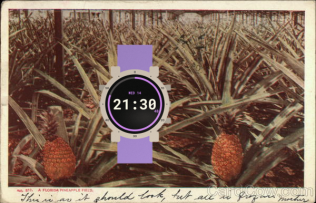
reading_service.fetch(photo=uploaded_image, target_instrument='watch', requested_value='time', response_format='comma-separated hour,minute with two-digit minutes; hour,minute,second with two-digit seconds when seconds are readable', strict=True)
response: 21,30
